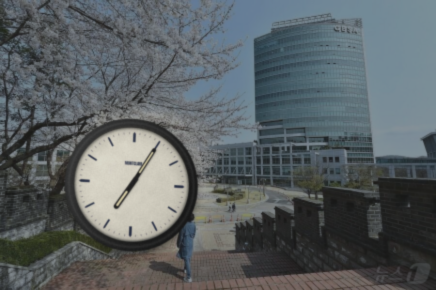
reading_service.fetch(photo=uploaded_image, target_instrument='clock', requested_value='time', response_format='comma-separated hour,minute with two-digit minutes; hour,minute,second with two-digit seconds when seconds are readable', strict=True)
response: 7,05
